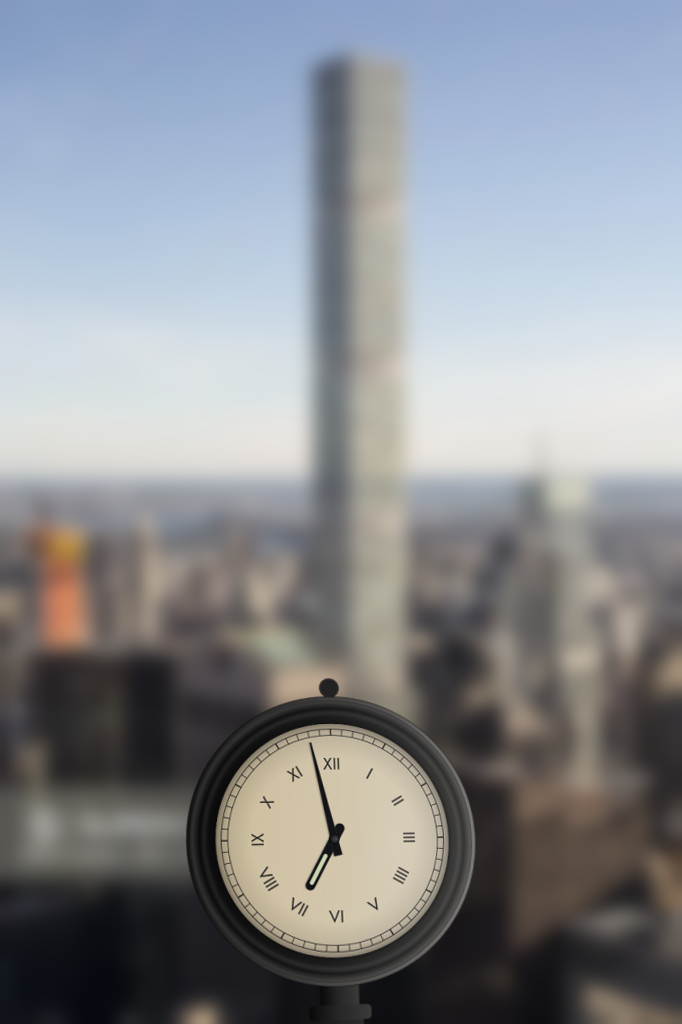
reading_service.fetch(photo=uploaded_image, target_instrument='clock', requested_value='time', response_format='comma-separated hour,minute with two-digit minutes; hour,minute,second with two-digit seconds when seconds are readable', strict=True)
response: 6,58
